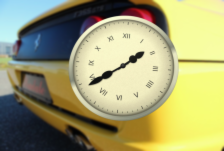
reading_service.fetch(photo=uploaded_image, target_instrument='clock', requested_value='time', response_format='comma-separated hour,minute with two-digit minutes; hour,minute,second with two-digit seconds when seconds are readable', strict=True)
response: 1,39
